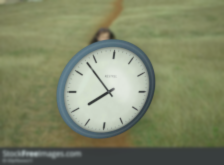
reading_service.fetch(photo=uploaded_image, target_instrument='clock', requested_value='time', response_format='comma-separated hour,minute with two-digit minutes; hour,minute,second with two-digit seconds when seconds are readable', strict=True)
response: 7,53
